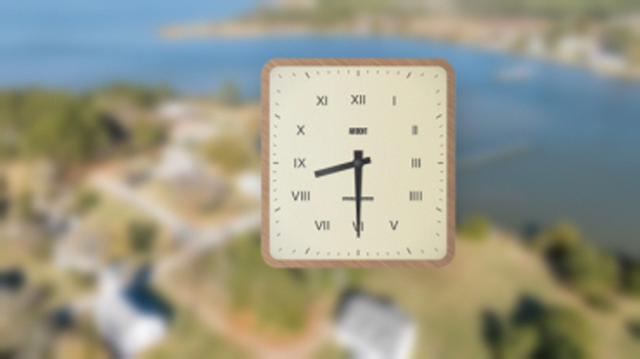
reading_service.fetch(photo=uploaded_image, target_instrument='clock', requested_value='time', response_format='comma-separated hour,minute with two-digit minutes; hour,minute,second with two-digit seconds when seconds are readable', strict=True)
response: 8,30
